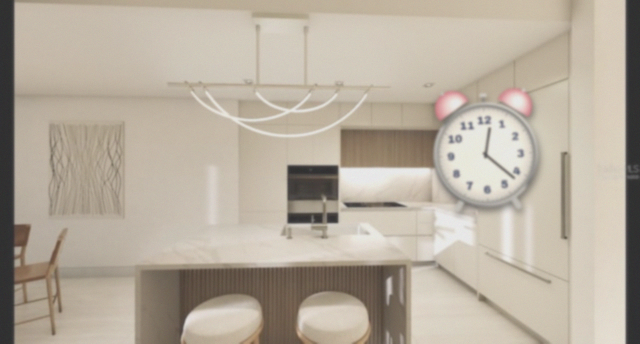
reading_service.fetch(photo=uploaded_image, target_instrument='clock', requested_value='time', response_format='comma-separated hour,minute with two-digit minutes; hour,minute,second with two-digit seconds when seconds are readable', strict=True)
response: 12,22
